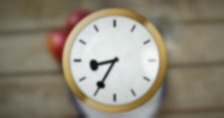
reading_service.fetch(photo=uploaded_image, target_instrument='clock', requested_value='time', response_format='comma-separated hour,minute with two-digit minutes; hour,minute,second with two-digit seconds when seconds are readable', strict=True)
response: 8,35
